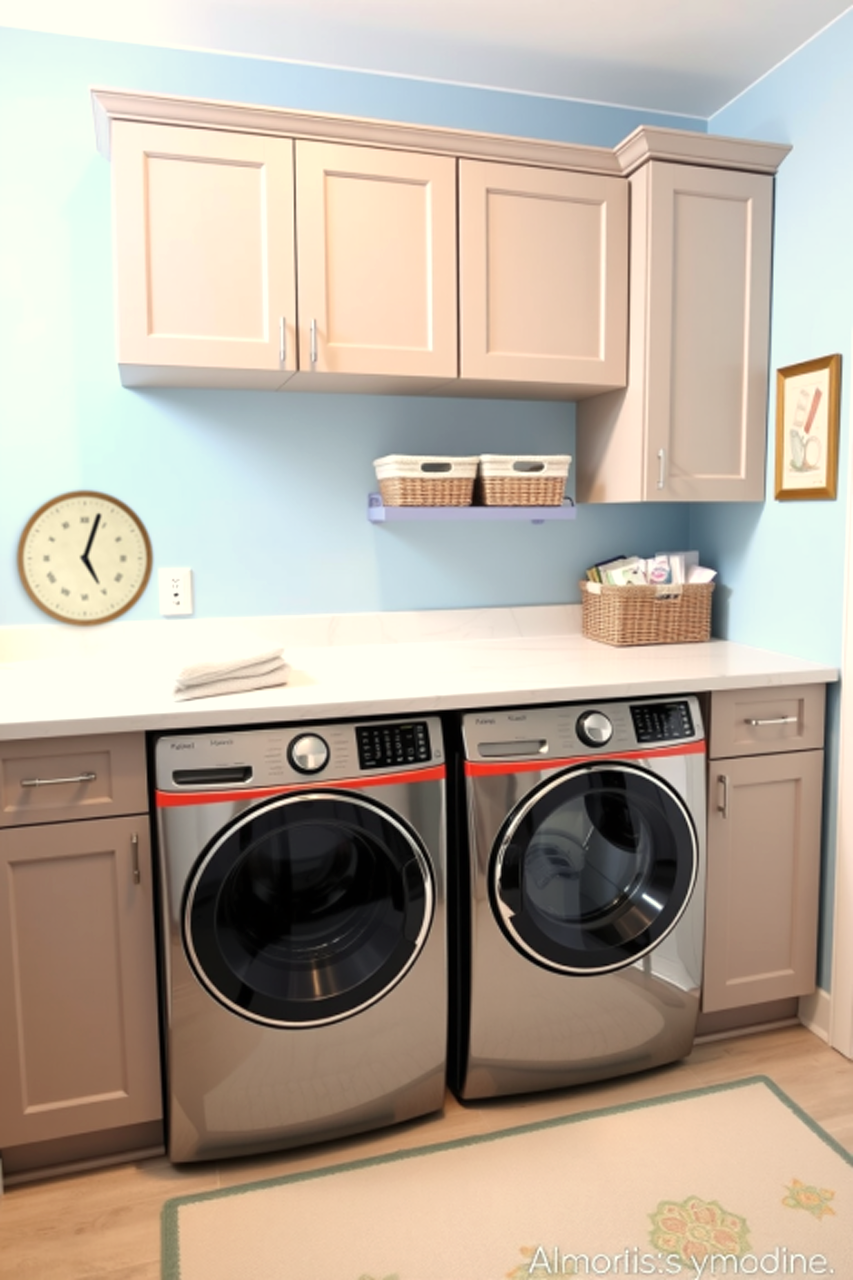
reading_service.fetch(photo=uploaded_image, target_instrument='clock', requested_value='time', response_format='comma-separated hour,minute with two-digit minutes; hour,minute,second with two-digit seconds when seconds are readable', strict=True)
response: 5,03
